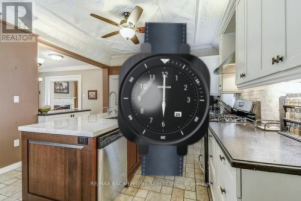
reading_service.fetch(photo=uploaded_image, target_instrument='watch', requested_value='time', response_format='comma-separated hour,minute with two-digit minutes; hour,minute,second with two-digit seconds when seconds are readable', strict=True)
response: 6,00
